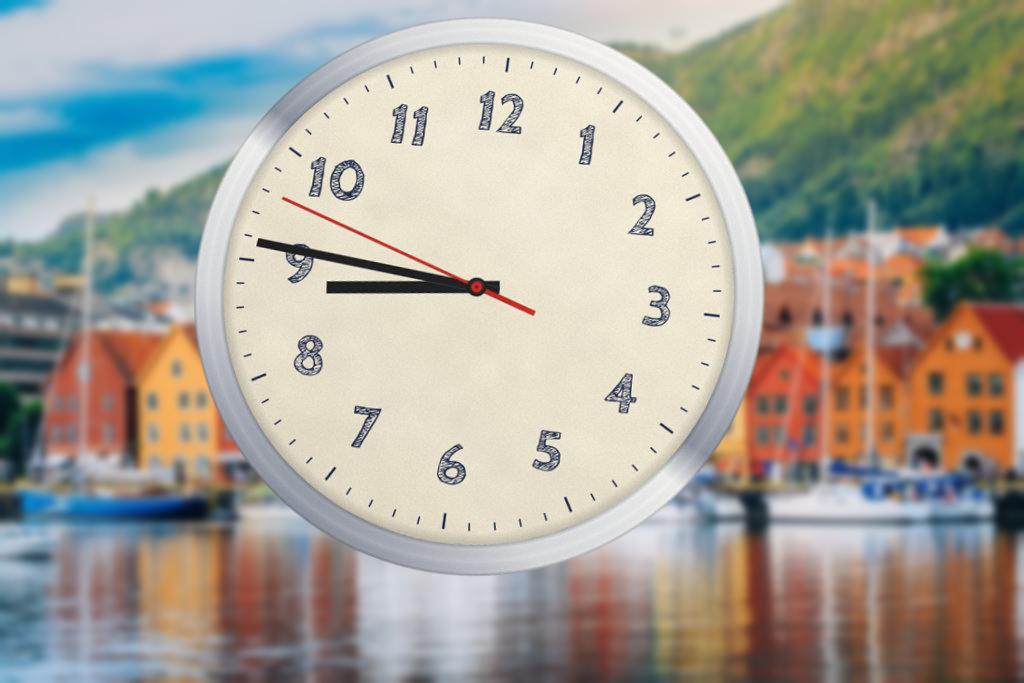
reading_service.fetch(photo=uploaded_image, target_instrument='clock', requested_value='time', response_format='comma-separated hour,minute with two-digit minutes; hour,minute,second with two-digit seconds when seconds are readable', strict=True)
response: 8,45,48
